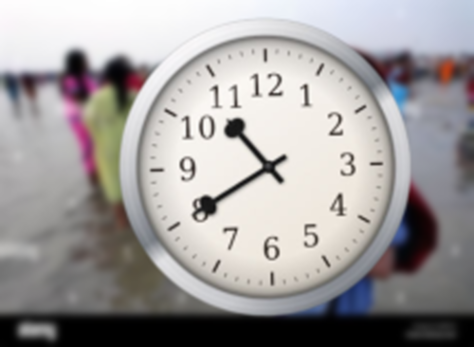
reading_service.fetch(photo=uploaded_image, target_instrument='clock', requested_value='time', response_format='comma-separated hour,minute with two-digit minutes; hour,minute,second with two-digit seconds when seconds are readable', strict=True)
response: 10,40
